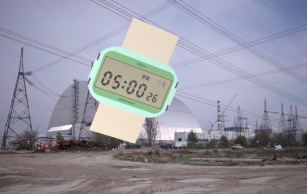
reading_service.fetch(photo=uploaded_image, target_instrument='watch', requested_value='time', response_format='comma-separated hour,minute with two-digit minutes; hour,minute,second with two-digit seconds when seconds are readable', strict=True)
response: 5,00,26
